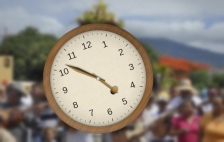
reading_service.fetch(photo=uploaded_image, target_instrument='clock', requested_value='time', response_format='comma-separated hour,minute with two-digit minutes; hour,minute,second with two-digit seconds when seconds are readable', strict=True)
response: 4,52
